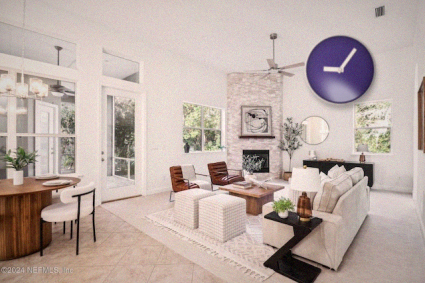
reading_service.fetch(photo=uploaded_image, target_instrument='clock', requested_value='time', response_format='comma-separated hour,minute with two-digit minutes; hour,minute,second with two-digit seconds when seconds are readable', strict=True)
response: 9,06
